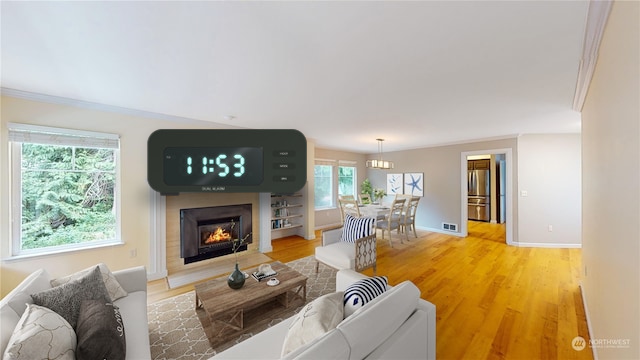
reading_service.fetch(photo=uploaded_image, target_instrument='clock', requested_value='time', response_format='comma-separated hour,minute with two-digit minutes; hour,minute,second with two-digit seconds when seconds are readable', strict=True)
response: 11,53
